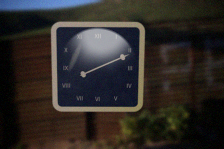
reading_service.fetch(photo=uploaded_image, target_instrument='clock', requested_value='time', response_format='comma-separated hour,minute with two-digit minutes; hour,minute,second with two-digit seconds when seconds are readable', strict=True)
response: 8,11
